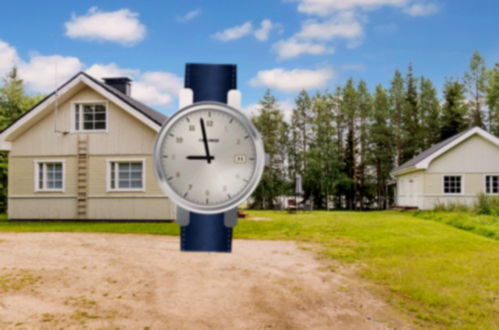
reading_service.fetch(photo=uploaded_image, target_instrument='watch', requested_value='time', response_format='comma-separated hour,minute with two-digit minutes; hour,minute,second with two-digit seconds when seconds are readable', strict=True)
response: 8,58
